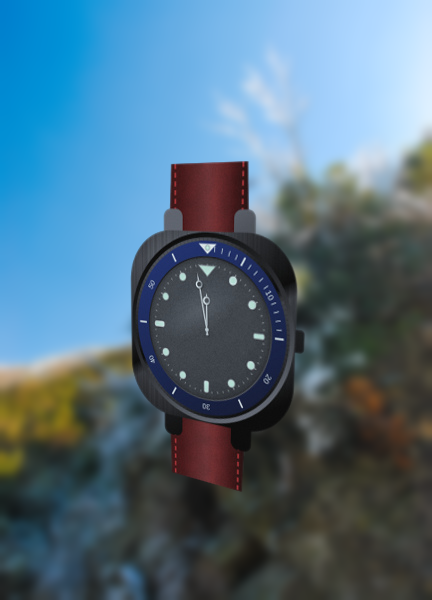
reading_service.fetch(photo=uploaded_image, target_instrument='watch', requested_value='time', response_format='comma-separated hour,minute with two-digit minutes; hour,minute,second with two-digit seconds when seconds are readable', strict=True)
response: 11,58
